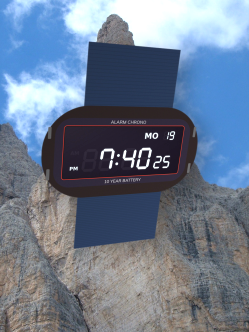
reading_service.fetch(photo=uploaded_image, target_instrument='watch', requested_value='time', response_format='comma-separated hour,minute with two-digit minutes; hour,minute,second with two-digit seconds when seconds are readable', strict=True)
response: 7,40,25
